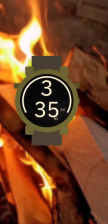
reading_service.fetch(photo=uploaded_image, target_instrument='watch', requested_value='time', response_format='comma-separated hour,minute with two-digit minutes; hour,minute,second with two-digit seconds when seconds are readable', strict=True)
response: 3,35
